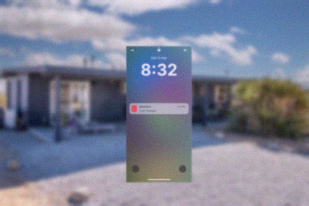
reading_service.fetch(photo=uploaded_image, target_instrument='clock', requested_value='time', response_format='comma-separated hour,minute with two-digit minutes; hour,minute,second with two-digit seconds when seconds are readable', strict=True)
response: 8,32
